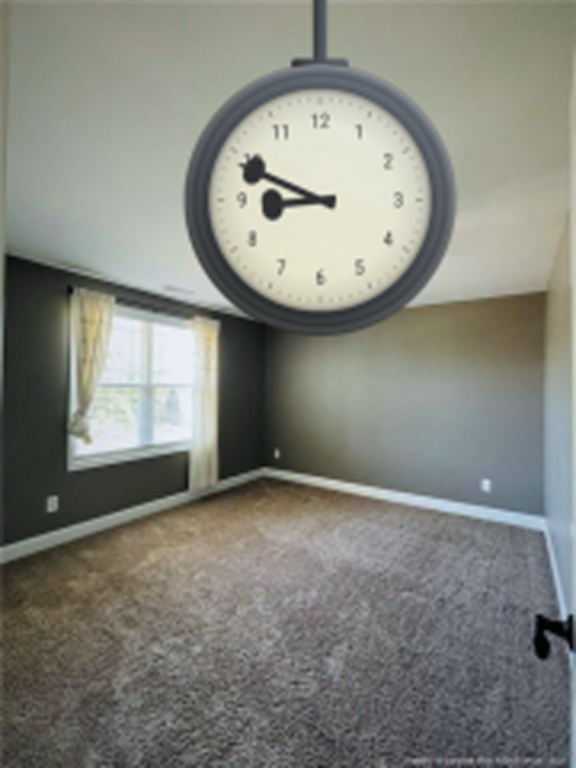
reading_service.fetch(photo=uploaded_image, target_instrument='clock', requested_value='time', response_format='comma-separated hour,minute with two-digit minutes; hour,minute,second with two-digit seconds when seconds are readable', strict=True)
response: 8,49
